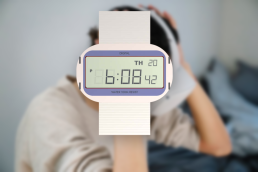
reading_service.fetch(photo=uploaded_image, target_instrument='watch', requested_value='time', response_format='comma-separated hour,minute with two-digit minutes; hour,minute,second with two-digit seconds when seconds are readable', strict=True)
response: 6,08,42
